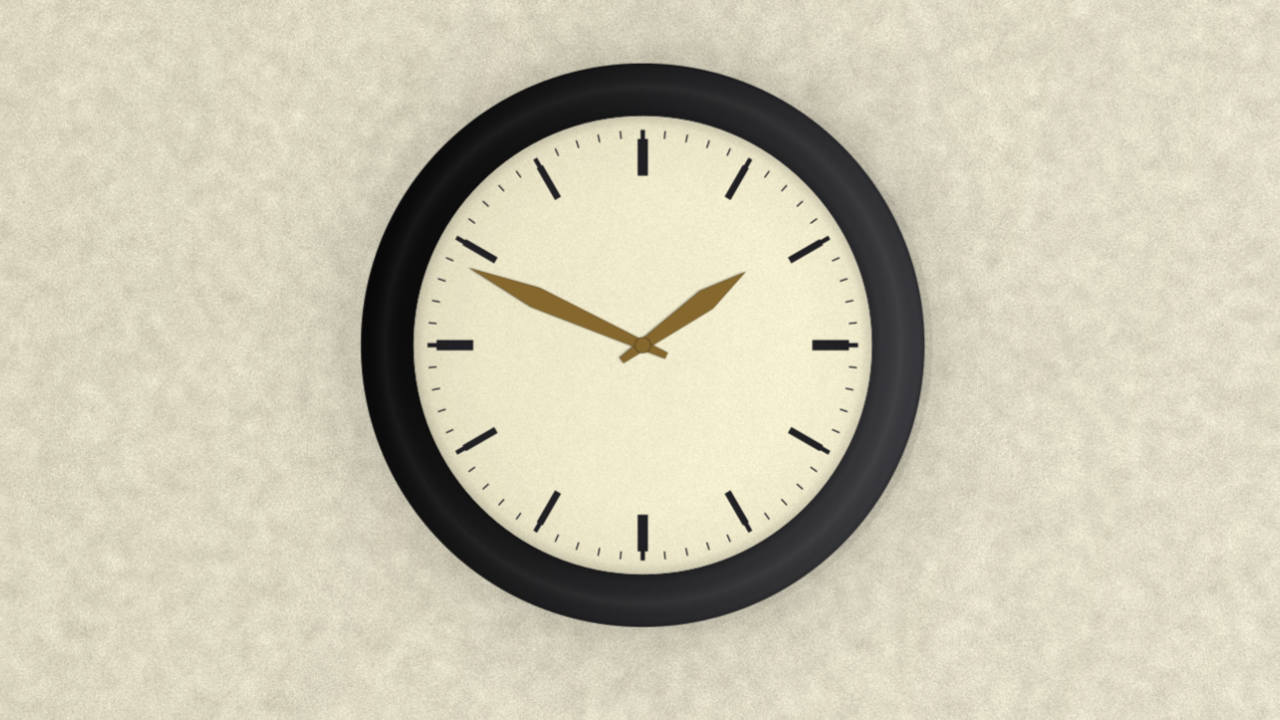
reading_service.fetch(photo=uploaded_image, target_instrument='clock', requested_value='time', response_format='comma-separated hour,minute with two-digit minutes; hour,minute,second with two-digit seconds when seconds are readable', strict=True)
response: 1,49
